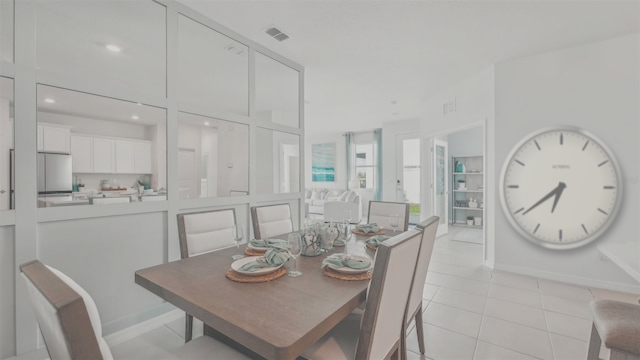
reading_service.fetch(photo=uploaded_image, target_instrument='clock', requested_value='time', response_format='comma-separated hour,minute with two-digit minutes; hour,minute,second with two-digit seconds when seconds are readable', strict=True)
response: 6,39
